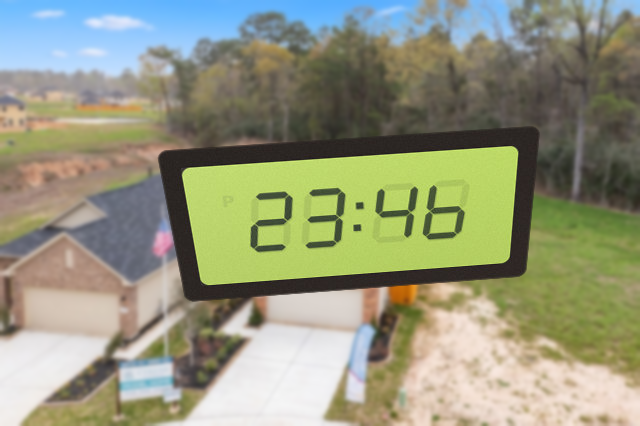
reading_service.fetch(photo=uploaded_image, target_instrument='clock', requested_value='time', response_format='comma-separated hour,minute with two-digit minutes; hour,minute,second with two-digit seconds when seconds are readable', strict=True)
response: 23,46
